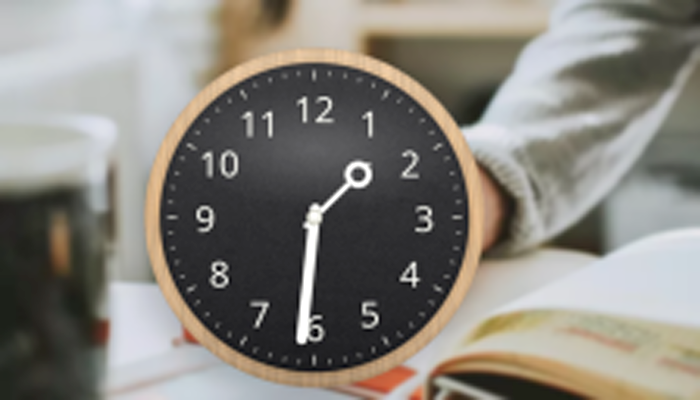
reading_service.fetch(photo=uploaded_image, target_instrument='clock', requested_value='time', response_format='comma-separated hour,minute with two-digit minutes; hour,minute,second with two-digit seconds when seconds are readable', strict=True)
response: 1,31
